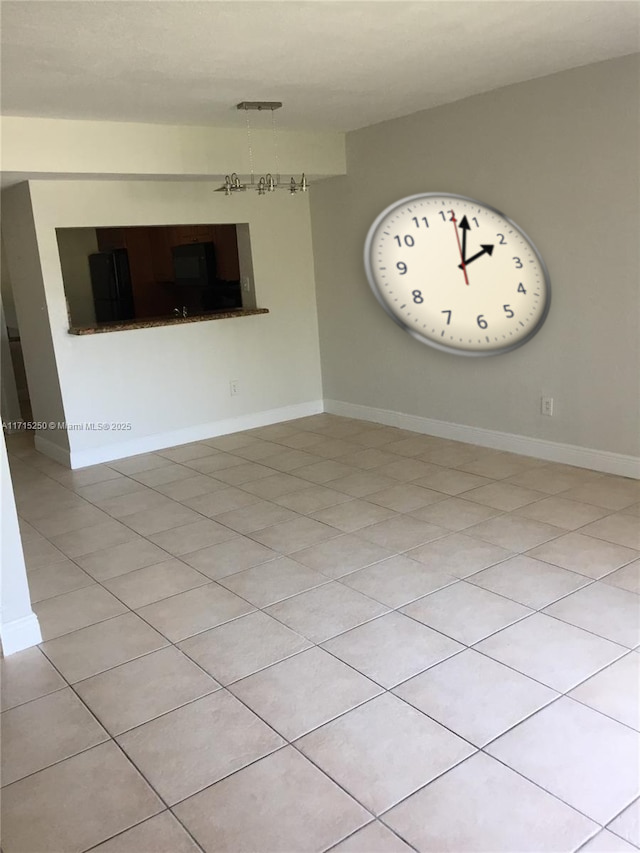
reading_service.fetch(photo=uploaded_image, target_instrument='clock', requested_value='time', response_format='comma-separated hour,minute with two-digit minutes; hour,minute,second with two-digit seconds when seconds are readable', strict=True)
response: 2,03,01
